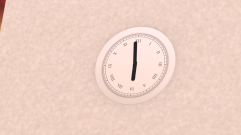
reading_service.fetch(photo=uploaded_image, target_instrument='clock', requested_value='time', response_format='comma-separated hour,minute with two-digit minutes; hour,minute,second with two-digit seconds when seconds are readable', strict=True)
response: 5,59
